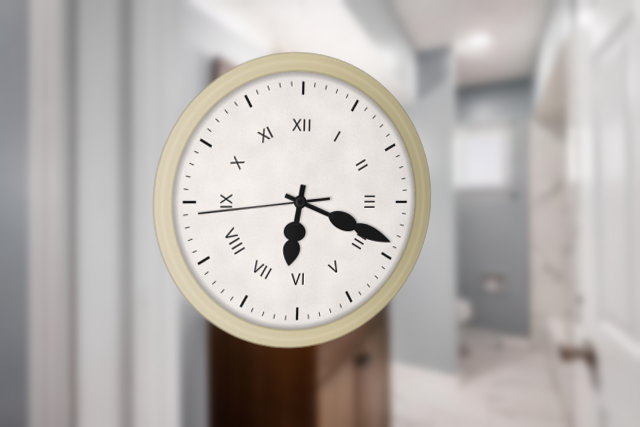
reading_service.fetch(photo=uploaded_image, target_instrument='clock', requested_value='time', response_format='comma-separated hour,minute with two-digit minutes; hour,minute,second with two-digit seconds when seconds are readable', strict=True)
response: 6,18,44
